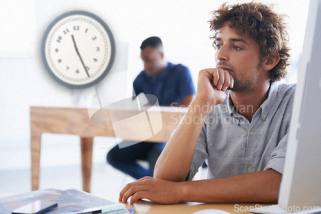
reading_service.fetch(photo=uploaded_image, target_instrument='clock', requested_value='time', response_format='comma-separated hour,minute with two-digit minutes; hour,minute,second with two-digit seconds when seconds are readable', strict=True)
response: 11,26
